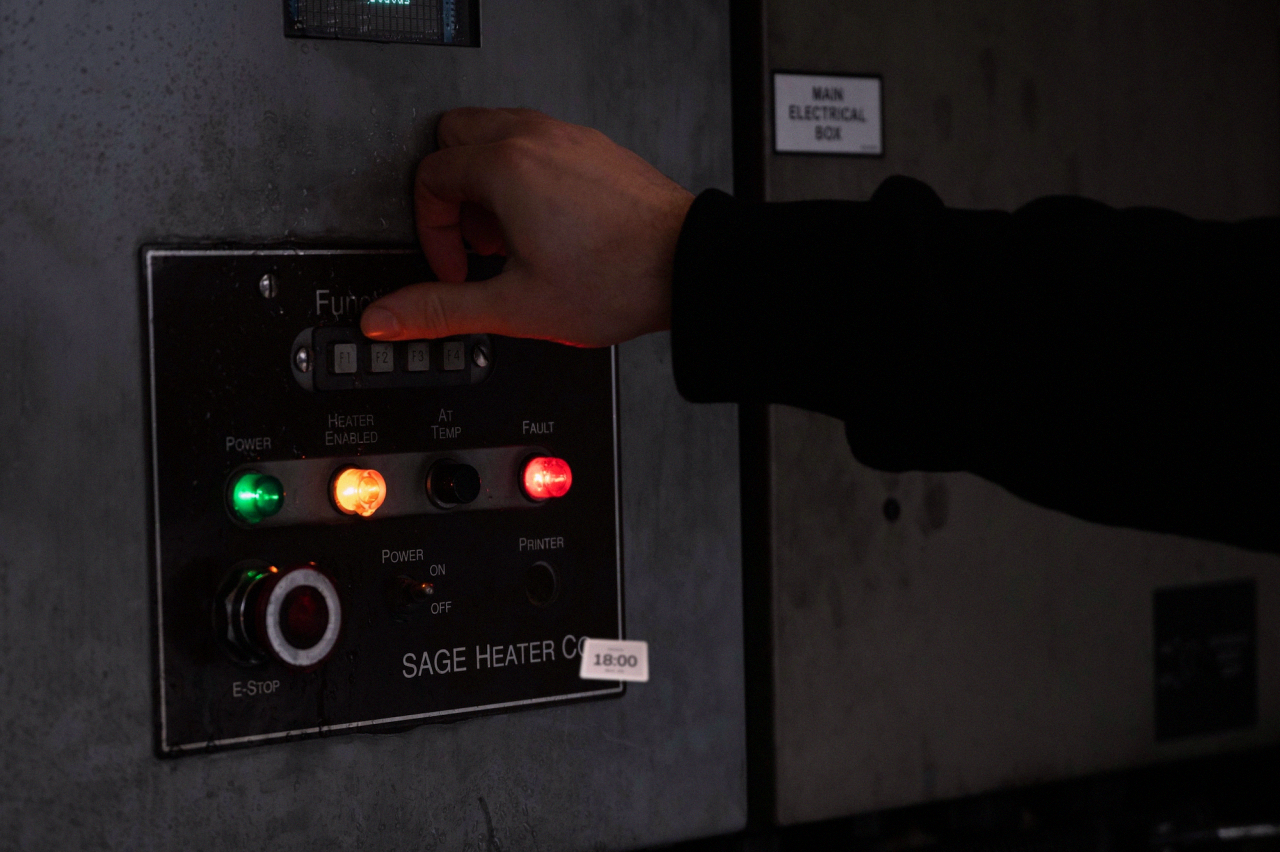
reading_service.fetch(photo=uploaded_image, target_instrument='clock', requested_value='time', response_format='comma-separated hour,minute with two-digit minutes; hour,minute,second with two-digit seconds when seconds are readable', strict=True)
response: 18,00
